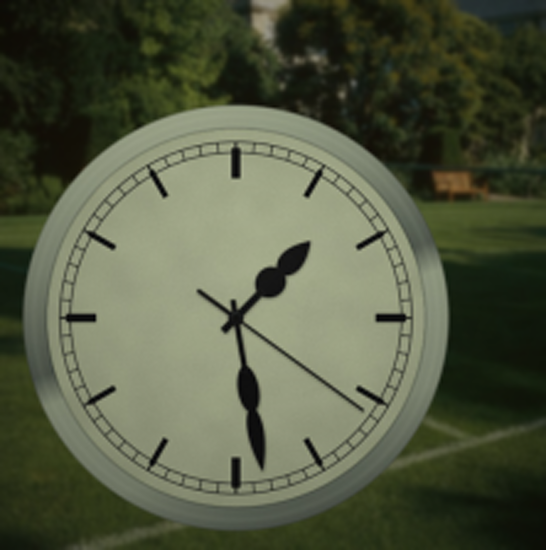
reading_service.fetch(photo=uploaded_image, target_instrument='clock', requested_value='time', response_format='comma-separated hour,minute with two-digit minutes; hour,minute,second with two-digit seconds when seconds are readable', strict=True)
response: 1,28,21
